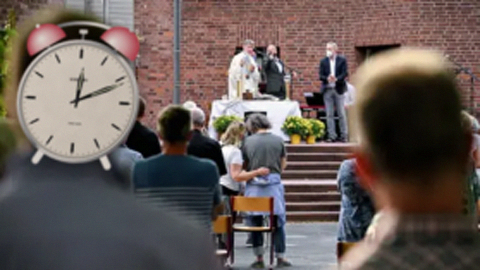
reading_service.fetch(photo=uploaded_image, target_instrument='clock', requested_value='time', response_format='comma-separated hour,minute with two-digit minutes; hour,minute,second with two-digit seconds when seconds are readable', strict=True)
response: 12,11
